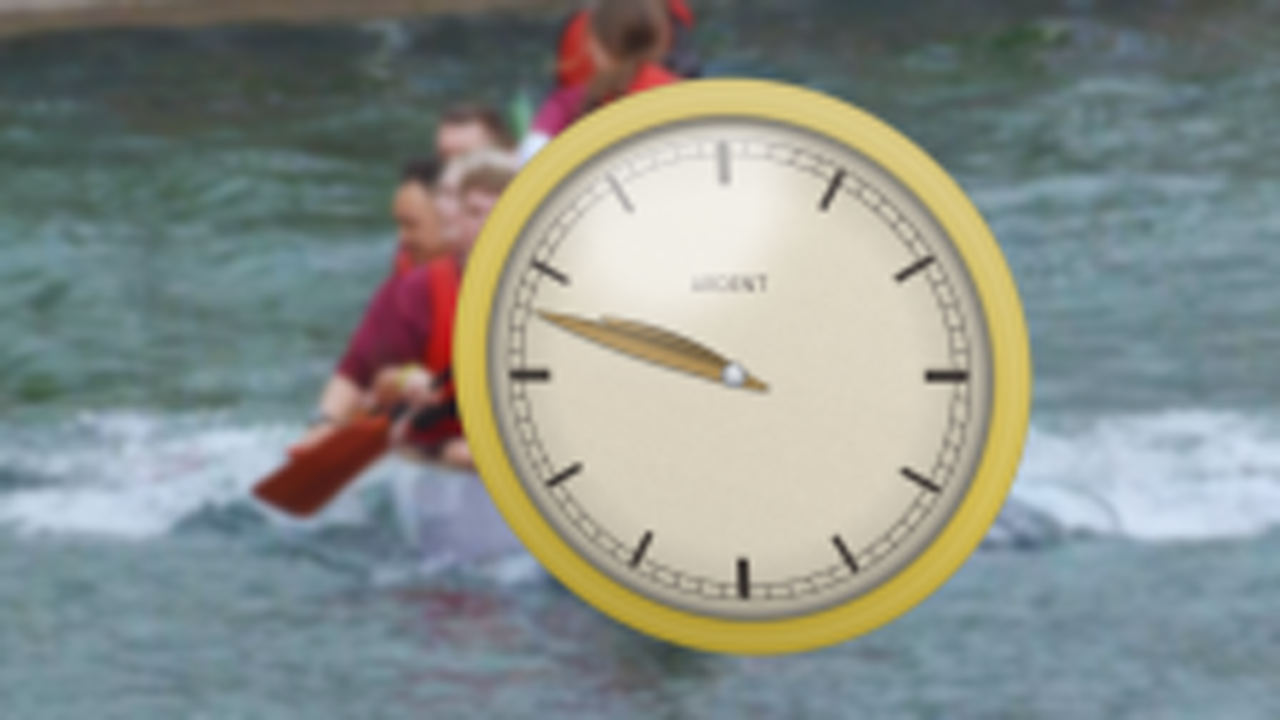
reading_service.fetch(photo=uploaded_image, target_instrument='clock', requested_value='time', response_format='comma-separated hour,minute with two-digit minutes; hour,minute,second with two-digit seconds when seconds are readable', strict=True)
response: 9,48
